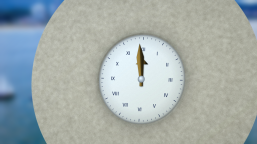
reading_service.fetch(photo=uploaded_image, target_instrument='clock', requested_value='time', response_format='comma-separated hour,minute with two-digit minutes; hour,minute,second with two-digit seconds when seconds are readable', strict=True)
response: 11,59
